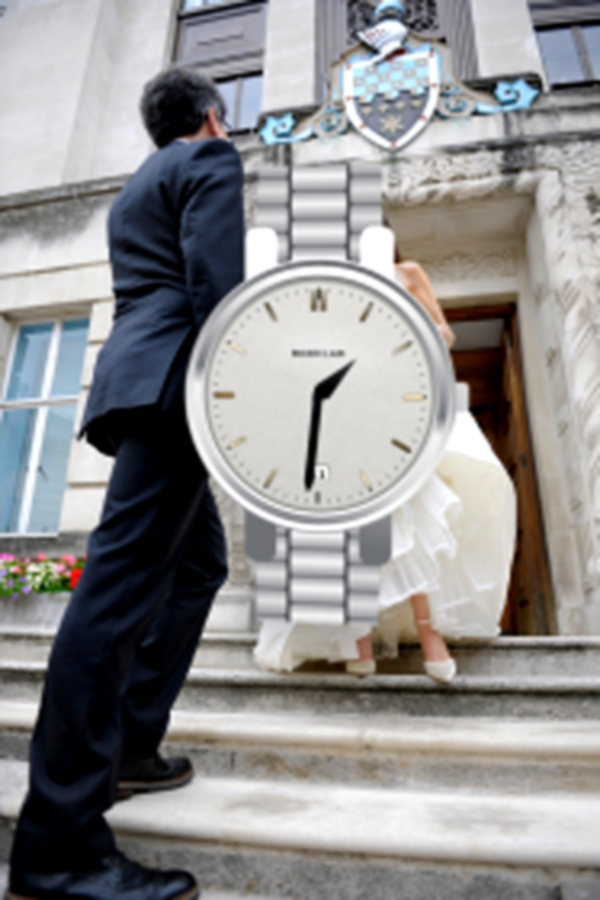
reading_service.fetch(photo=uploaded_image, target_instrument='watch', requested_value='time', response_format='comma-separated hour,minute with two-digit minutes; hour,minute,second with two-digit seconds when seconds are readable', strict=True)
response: 1,31
